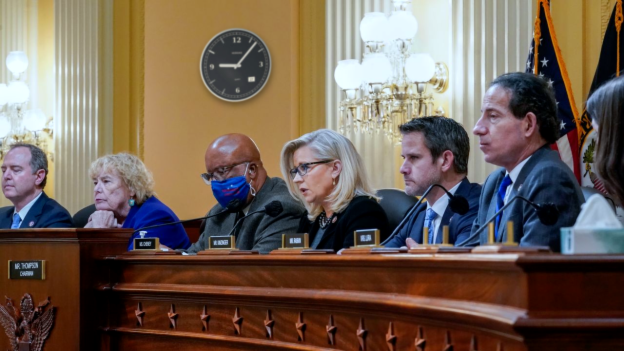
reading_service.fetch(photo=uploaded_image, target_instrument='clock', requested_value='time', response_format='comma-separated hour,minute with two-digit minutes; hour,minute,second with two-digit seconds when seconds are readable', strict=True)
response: 9,07
